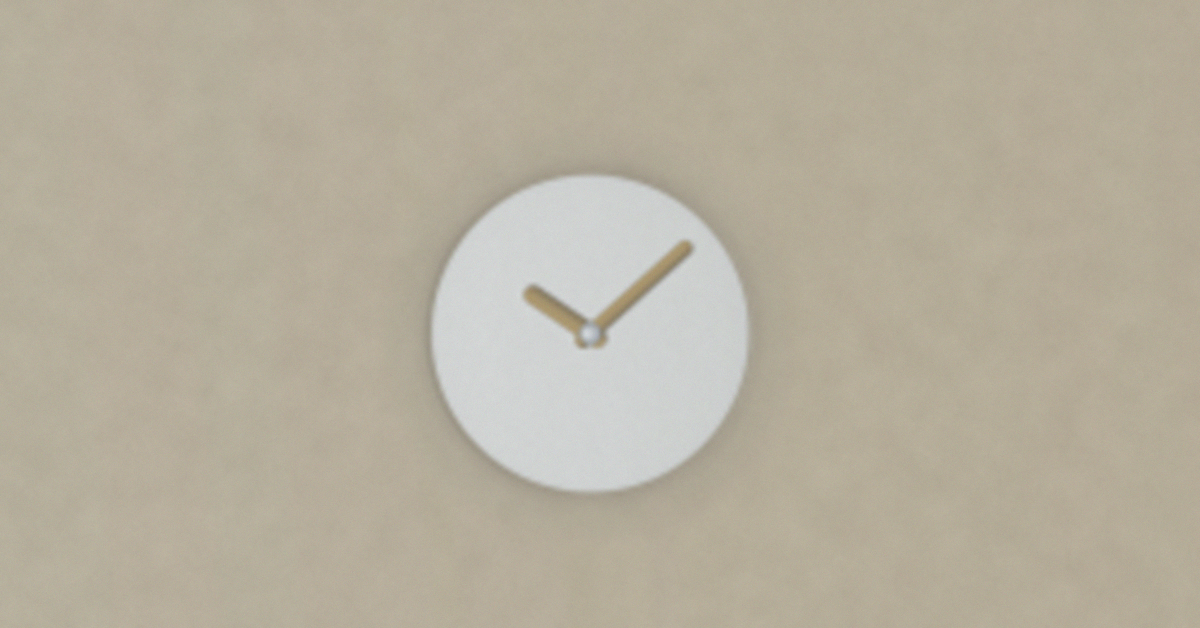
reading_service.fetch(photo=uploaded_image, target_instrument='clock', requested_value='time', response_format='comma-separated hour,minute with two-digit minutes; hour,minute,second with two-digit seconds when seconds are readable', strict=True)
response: 10,08
